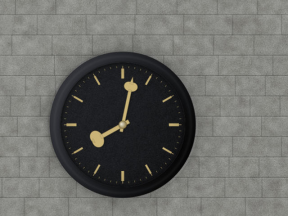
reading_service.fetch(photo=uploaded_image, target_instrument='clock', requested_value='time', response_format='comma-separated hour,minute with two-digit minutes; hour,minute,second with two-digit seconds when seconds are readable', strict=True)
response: 8,02
